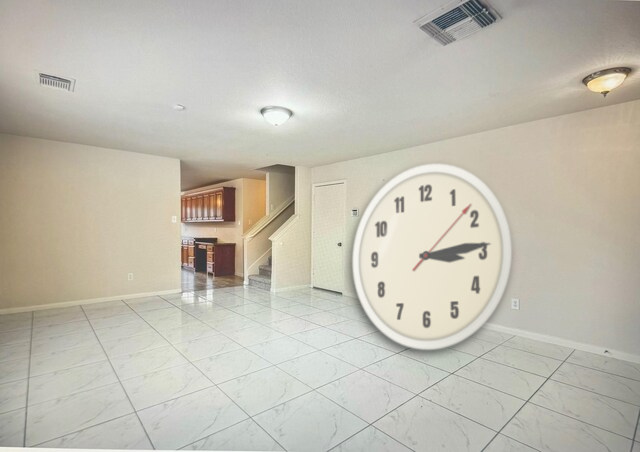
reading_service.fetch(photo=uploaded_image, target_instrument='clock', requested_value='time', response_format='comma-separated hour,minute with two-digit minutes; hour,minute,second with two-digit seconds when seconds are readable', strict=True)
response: 3,14,08
